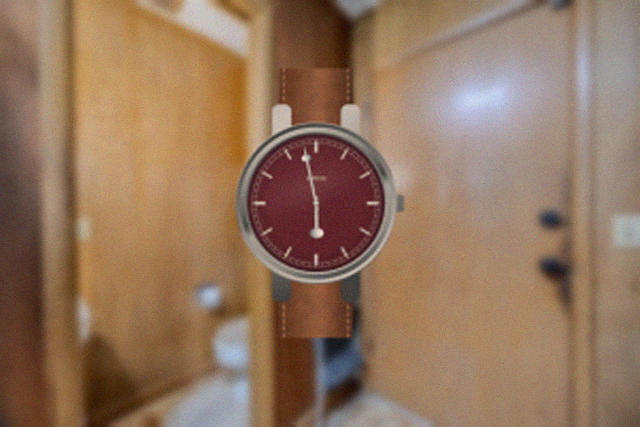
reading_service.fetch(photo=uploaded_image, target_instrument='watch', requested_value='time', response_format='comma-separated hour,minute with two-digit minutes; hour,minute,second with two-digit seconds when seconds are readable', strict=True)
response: 5,58
